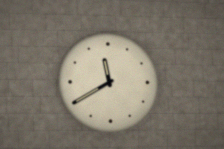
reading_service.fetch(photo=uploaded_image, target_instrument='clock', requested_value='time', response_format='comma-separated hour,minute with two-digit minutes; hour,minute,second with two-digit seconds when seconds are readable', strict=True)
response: 11,40
